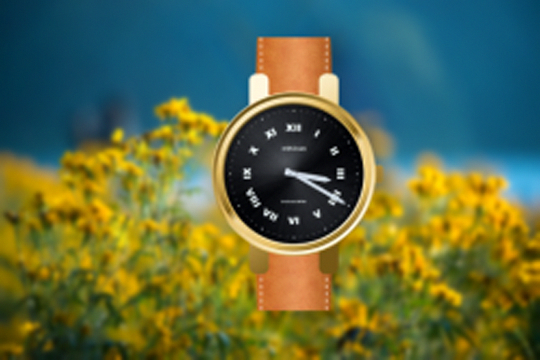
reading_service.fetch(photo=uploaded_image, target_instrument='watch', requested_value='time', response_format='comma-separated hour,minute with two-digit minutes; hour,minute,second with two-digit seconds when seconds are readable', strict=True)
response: 3,20
